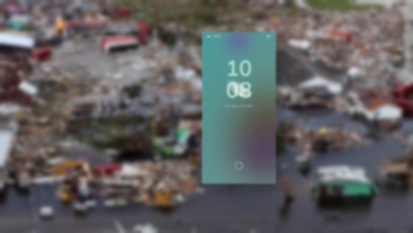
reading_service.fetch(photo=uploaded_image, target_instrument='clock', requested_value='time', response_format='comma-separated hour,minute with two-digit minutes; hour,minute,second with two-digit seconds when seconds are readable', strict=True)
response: 10,08
